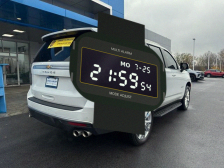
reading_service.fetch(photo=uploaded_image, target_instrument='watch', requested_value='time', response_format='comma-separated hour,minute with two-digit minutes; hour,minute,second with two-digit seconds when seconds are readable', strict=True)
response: 21,59,54
